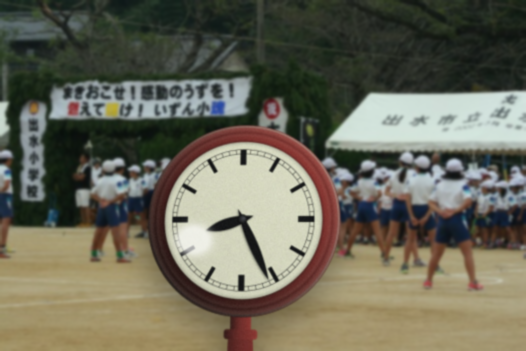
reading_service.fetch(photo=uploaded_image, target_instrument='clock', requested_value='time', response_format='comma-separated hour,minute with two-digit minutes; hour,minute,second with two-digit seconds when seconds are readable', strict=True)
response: 8,26
